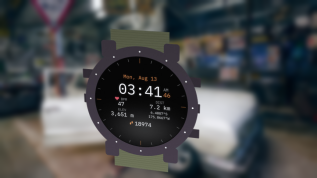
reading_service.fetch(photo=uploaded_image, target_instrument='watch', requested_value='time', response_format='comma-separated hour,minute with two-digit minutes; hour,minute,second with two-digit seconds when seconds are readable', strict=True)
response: 3,41
